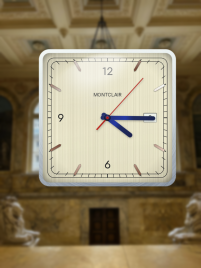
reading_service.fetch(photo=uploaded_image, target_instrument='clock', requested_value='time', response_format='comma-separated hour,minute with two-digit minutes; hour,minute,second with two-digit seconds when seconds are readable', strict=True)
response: 4,15,07
